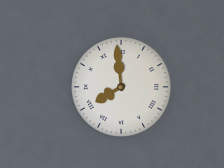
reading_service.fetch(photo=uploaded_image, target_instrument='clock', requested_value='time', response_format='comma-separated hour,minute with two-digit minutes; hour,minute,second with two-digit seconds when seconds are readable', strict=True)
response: 7,59
